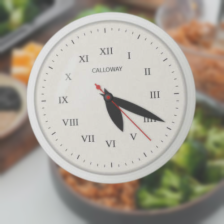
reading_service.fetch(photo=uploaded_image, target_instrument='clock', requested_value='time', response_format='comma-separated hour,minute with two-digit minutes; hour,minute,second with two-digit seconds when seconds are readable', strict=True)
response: 5,19,23
